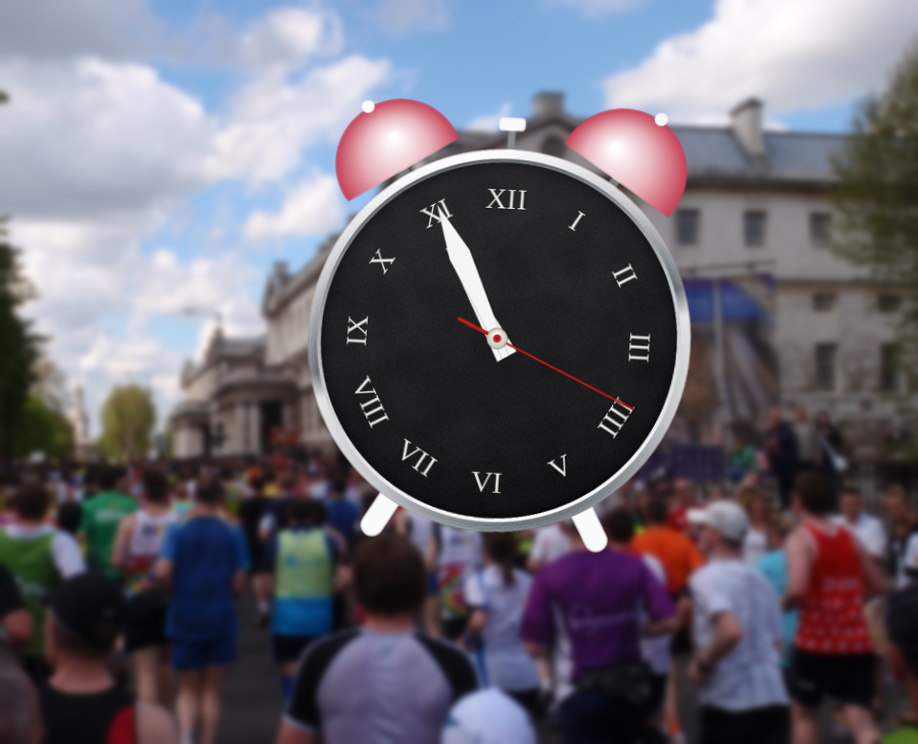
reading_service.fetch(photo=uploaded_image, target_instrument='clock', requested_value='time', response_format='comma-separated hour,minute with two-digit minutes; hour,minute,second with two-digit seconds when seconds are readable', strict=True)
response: 10,55,19
